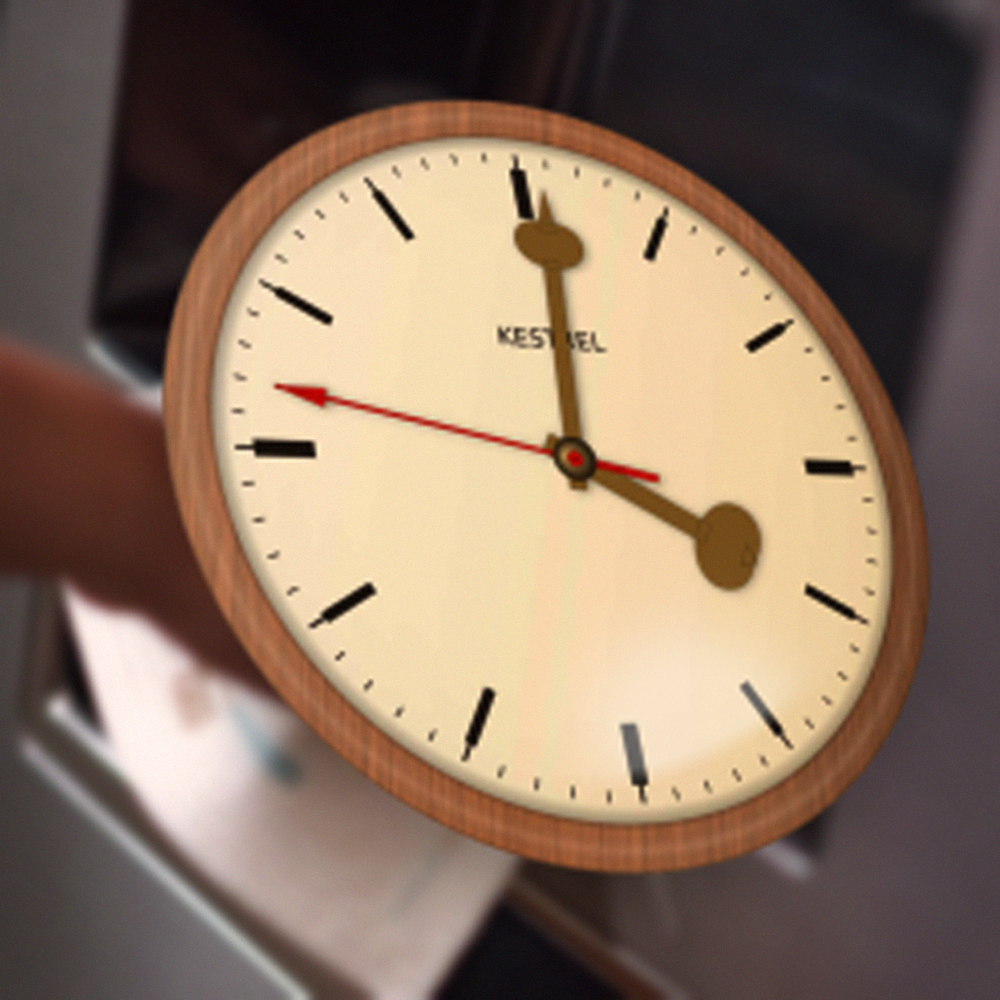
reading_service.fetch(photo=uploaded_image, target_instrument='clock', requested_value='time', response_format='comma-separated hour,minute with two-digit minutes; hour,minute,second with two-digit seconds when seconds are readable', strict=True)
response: 4,00,47
